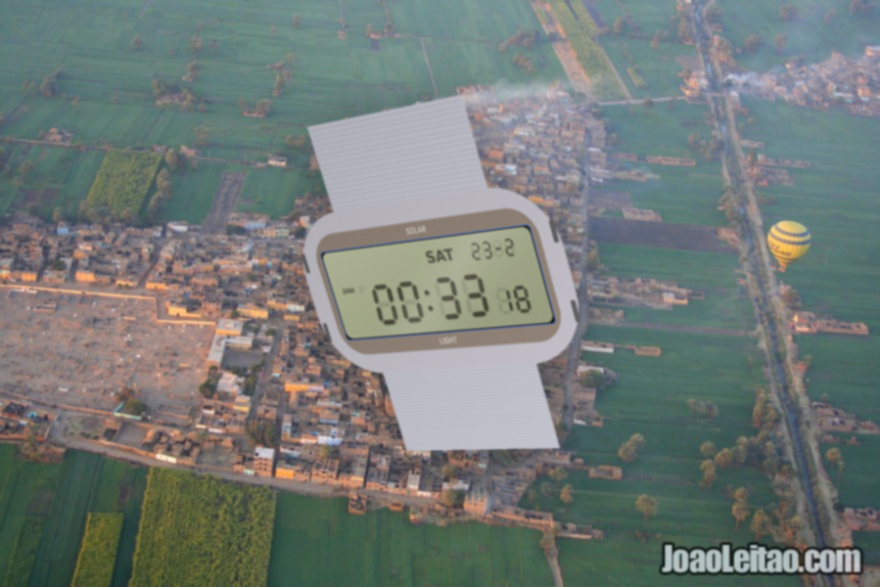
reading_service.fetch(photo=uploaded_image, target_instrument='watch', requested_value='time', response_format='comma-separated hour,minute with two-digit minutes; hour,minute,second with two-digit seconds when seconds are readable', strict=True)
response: 0,33,18
